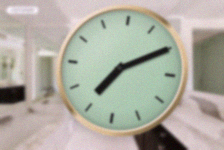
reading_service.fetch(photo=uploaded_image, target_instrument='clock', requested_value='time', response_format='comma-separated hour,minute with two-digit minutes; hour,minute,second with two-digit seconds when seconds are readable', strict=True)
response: 7,10
